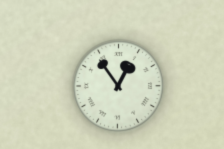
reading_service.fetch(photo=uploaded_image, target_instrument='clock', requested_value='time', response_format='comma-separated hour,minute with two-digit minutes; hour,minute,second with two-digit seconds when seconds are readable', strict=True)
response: 12,54
